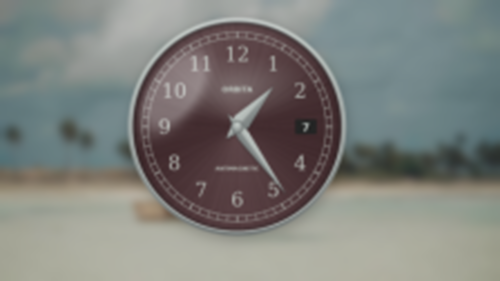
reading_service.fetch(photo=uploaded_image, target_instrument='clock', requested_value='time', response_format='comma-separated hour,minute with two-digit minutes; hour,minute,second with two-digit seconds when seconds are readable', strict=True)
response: 1,24
